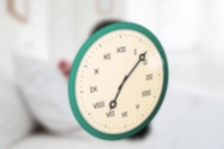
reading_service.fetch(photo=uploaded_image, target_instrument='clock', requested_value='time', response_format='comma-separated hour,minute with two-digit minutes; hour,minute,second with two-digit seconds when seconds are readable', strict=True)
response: 7,08
